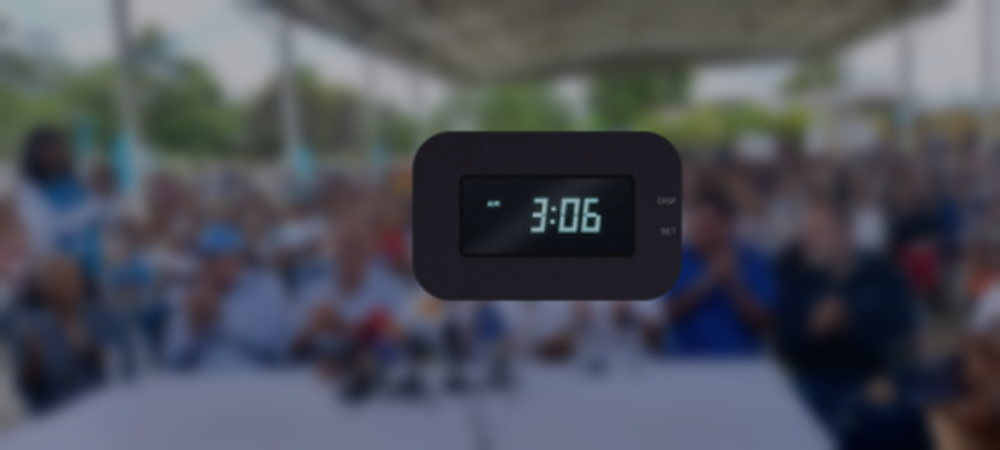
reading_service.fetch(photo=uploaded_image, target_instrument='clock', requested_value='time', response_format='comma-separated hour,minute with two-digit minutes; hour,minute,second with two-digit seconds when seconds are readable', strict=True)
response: 3,06
